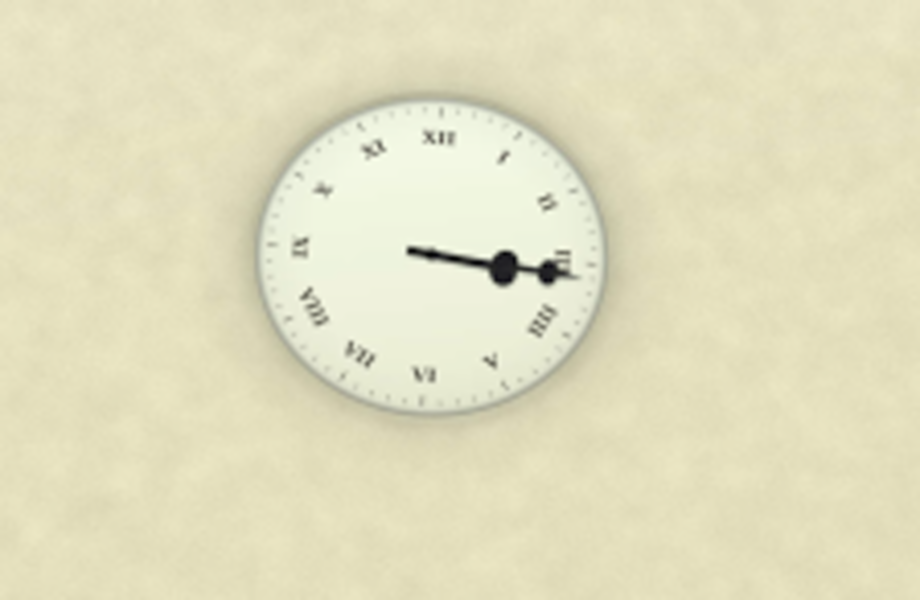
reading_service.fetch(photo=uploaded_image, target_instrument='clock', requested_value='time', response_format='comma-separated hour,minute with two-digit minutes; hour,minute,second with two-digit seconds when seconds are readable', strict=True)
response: 3,16
